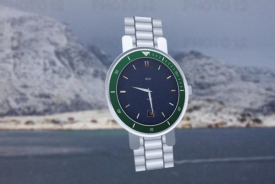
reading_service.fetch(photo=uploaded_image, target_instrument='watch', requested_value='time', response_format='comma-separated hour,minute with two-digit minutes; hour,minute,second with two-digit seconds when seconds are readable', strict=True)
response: 9,29
